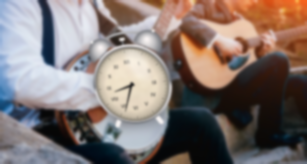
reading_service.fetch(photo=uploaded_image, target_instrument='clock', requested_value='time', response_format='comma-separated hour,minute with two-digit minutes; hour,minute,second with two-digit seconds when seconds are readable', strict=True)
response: 8,34
